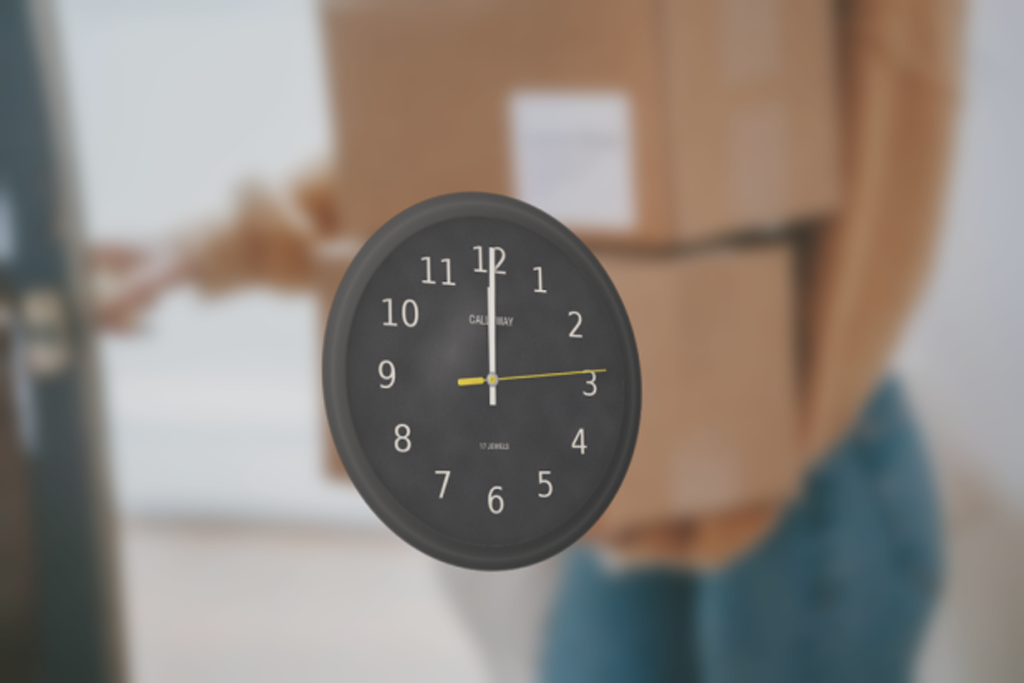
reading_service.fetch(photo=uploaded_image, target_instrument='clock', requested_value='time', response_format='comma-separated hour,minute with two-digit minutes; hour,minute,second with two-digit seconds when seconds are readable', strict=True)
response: 12,00,14
